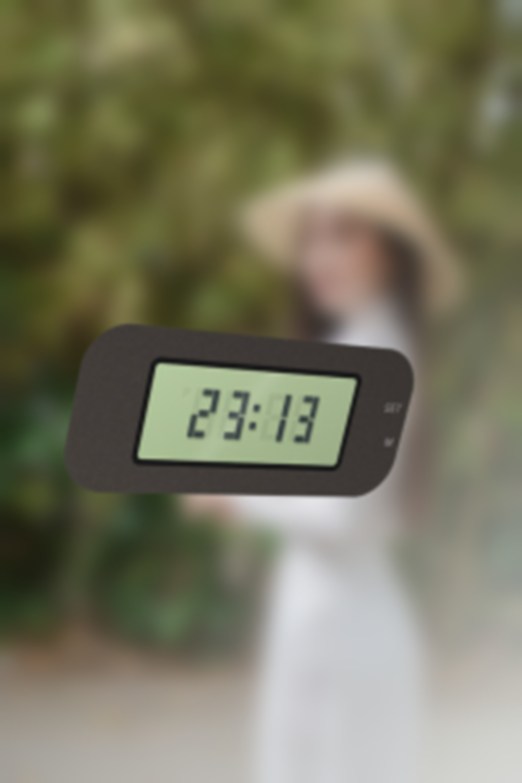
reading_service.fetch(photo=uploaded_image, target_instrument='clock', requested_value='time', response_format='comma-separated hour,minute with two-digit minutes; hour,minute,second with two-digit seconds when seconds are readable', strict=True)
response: 23,13
